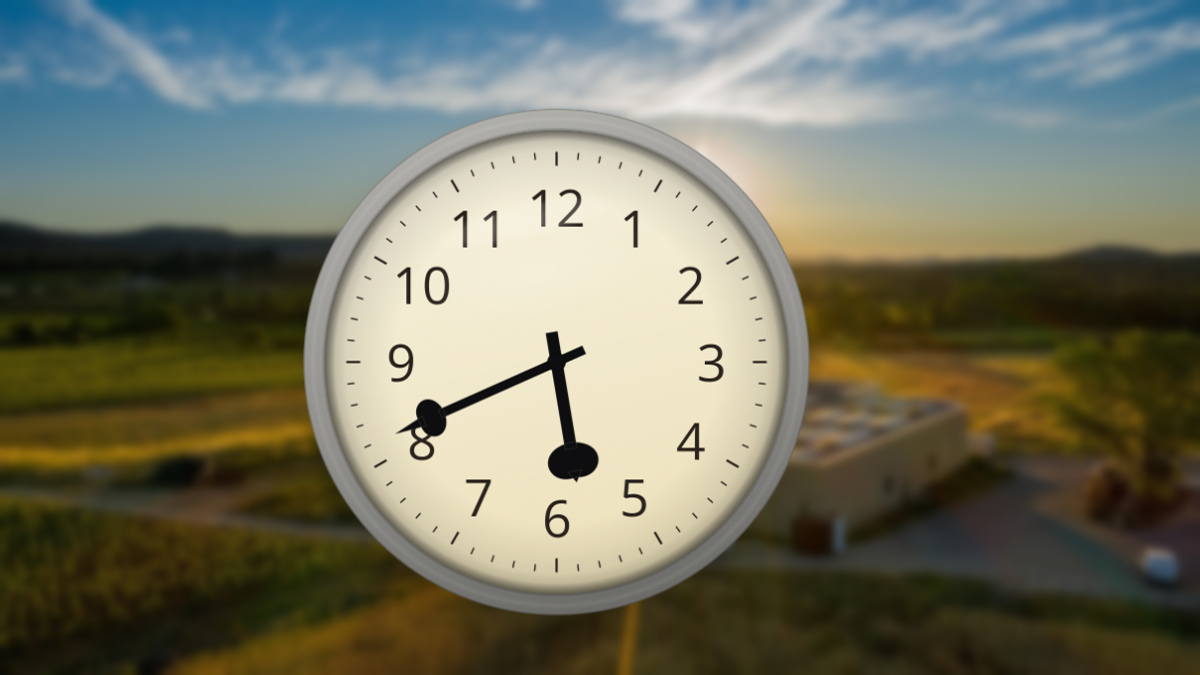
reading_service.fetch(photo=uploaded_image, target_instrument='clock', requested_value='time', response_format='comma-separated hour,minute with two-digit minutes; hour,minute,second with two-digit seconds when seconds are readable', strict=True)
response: 5,41
